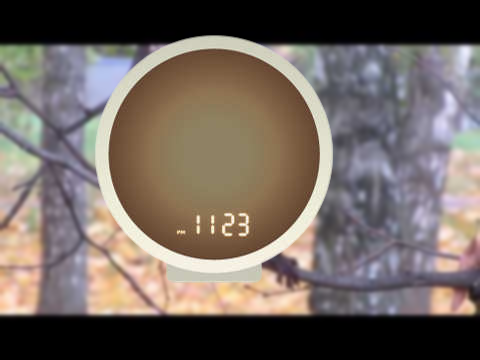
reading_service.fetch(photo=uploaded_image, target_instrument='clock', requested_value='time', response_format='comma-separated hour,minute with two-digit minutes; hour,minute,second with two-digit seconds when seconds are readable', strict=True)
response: 11,23
